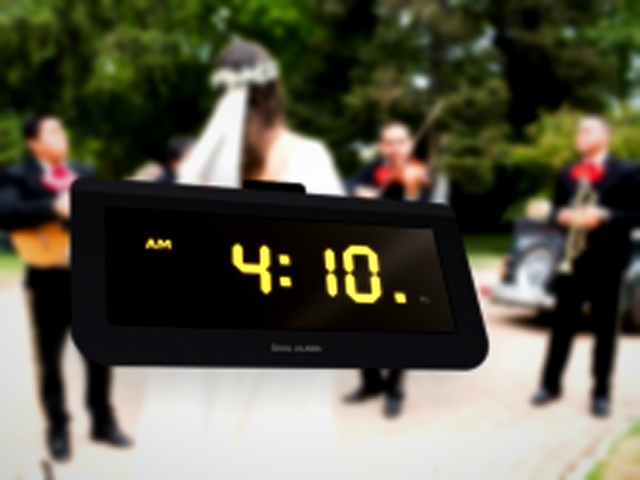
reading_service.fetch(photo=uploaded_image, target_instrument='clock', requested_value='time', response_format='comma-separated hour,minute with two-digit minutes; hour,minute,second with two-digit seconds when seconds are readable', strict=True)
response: 4,10
